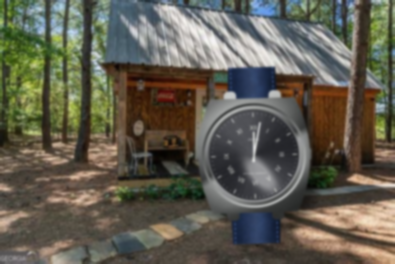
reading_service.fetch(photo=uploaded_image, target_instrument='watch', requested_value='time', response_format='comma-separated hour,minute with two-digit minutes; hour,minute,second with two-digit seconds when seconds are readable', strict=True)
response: 12,02
